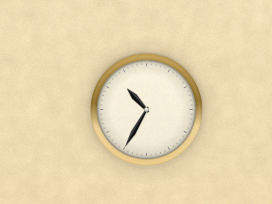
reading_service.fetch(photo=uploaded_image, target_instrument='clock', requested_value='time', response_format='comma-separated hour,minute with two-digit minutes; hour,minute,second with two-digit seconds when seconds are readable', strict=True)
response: 10,35
